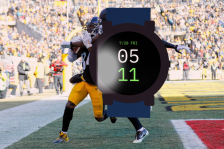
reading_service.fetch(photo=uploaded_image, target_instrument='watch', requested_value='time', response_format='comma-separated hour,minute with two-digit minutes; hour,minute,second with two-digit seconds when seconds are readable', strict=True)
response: 5,11
